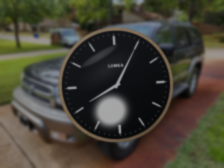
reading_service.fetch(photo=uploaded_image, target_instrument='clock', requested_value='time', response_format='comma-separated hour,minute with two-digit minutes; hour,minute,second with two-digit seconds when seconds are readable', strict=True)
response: 8,05
